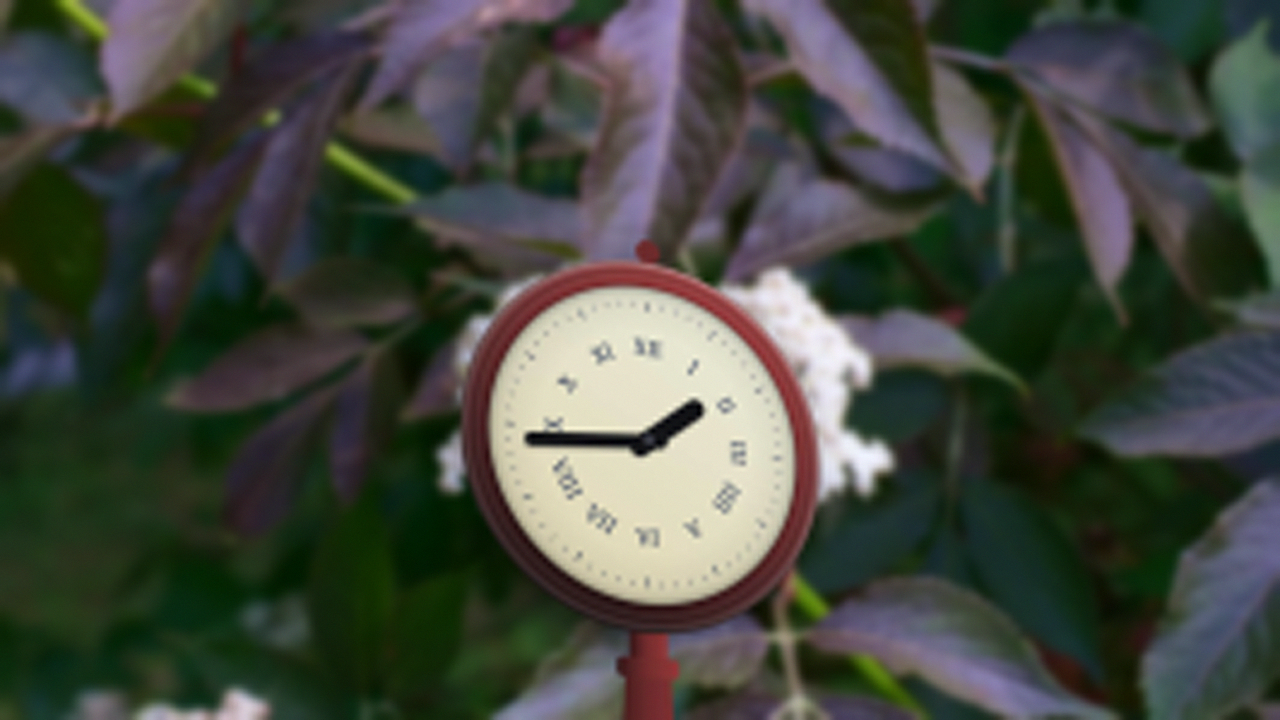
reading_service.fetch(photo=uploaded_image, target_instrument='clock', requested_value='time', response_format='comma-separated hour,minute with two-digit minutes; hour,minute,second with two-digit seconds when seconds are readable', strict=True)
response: 1,44
